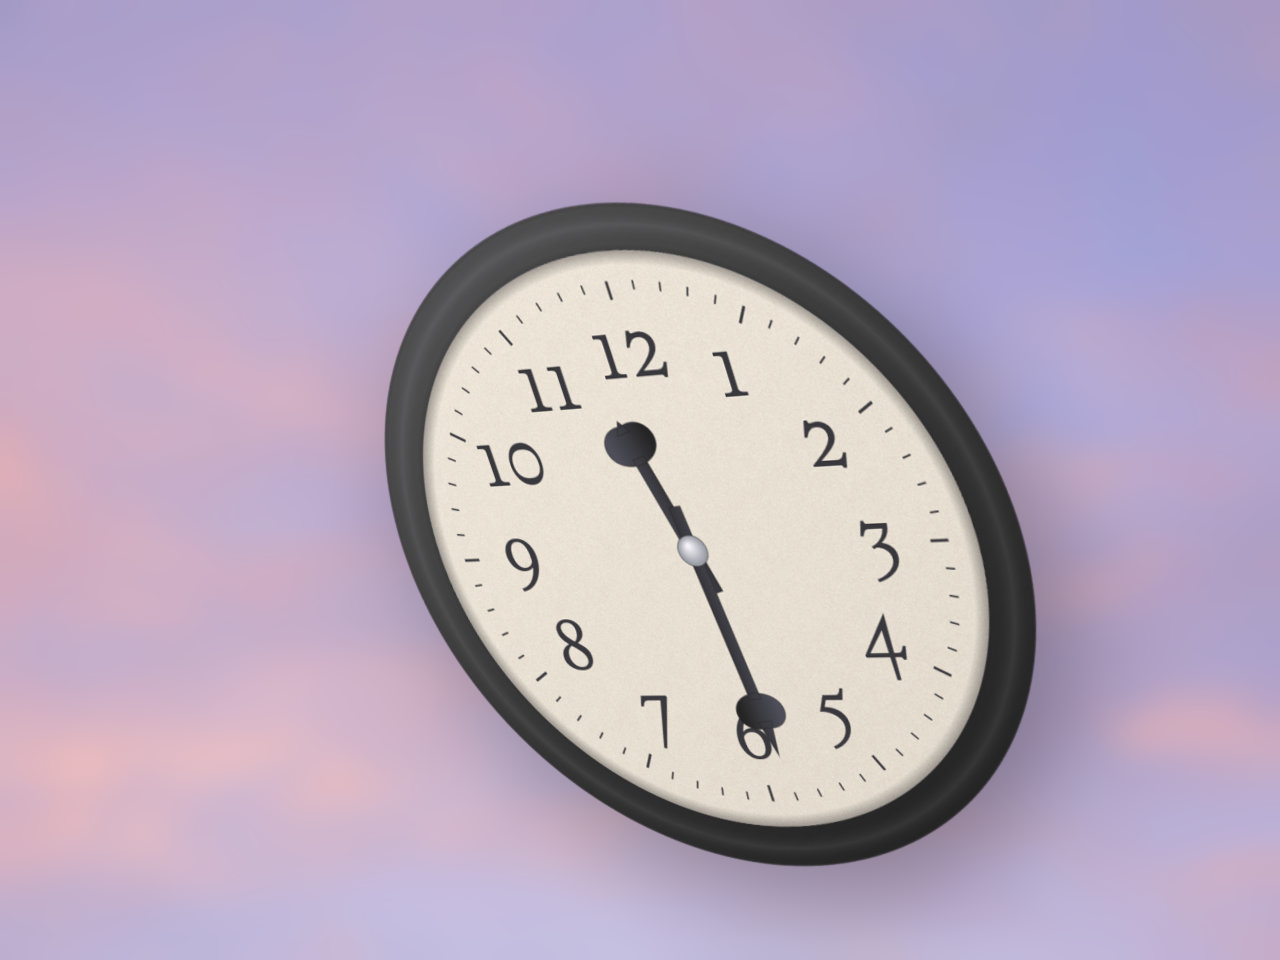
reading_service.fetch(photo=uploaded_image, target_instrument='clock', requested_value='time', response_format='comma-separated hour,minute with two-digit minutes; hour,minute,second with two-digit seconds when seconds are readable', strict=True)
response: 11,29
